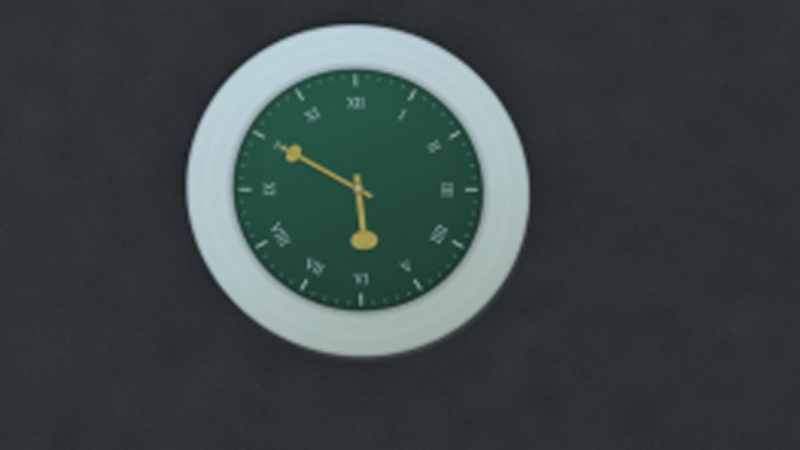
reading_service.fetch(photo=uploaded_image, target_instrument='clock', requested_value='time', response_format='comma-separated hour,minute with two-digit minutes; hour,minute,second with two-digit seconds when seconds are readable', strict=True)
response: 5,50
